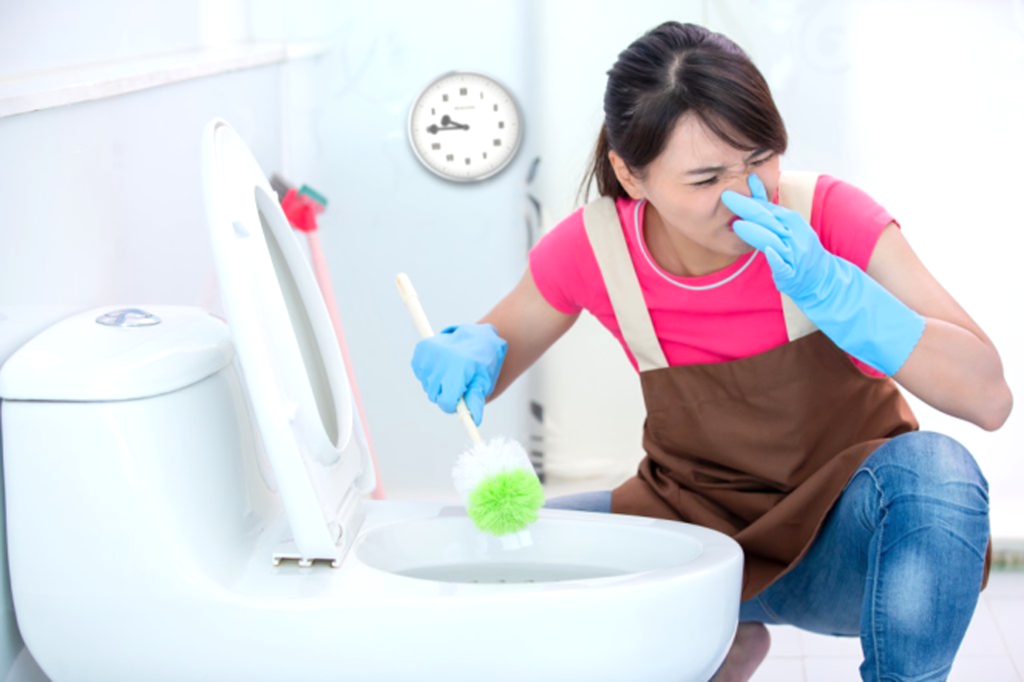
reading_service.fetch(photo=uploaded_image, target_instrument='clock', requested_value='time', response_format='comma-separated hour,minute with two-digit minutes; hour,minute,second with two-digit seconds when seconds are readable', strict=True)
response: 9,45
